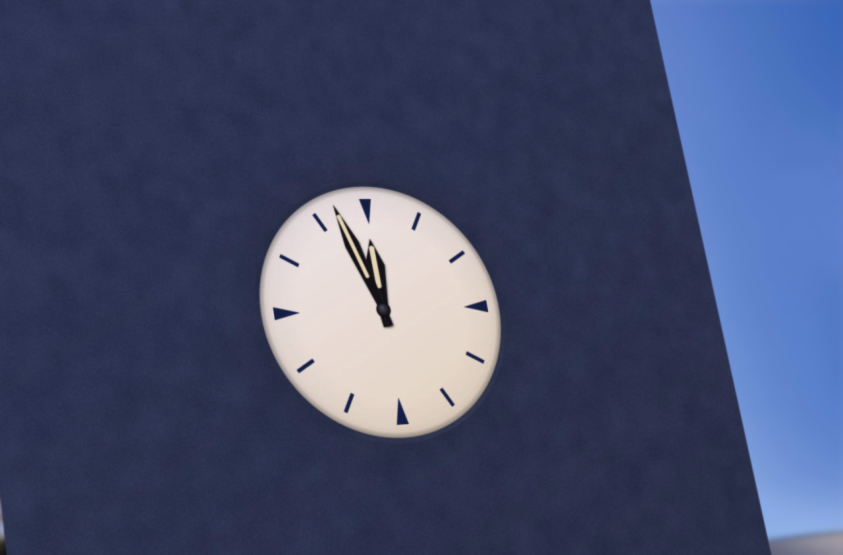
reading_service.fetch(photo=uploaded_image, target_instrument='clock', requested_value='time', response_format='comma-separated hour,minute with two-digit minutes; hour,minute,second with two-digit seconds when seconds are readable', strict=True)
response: 11,57
